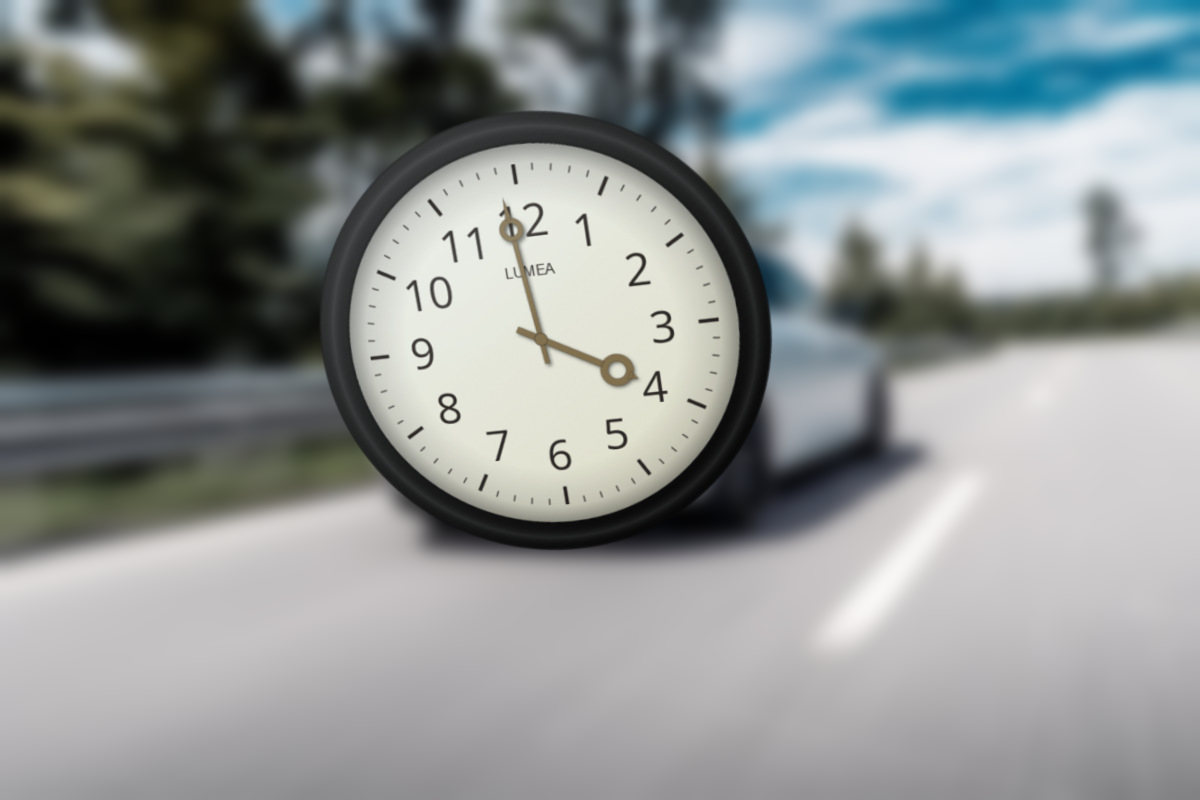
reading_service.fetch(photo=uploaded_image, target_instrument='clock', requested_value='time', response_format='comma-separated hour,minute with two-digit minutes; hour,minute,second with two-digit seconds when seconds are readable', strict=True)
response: 3,59
